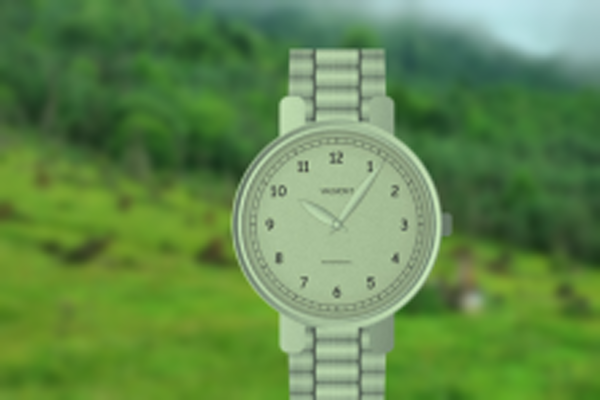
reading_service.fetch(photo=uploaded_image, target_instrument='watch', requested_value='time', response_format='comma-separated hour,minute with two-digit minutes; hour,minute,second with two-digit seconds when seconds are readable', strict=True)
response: 10,06
